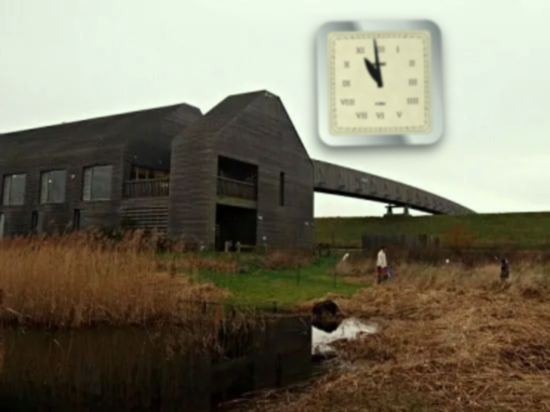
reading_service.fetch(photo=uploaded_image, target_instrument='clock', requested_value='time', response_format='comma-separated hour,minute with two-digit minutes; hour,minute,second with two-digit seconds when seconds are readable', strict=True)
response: 10,59
